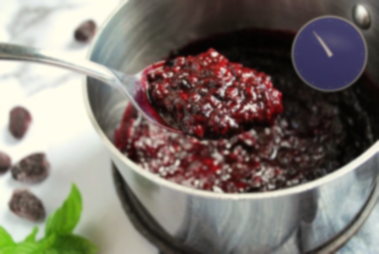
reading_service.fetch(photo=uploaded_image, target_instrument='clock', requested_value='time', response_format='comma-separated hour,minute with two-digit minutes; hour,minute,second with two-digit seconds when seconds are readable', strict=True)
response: 10,54
